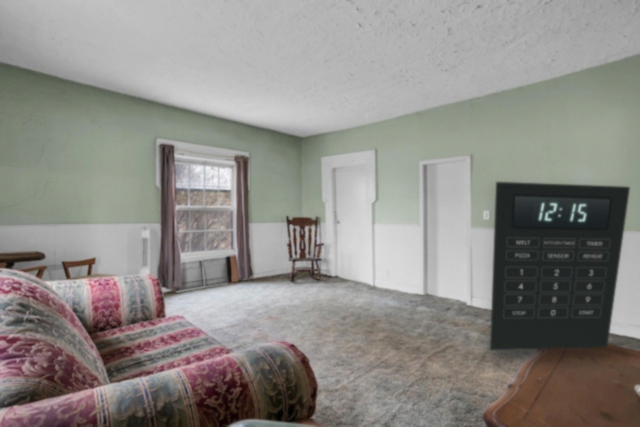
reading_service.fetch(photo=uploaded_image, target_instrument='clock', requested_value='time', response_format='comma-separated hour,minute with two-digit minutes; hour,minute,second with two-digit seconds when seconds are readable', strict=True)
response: 12,15
